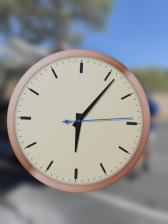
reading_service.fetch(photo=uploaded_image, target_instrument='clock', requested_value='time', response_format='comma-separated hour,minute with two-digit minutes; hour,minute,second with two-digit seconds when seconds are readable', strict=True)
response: 6,06,14
